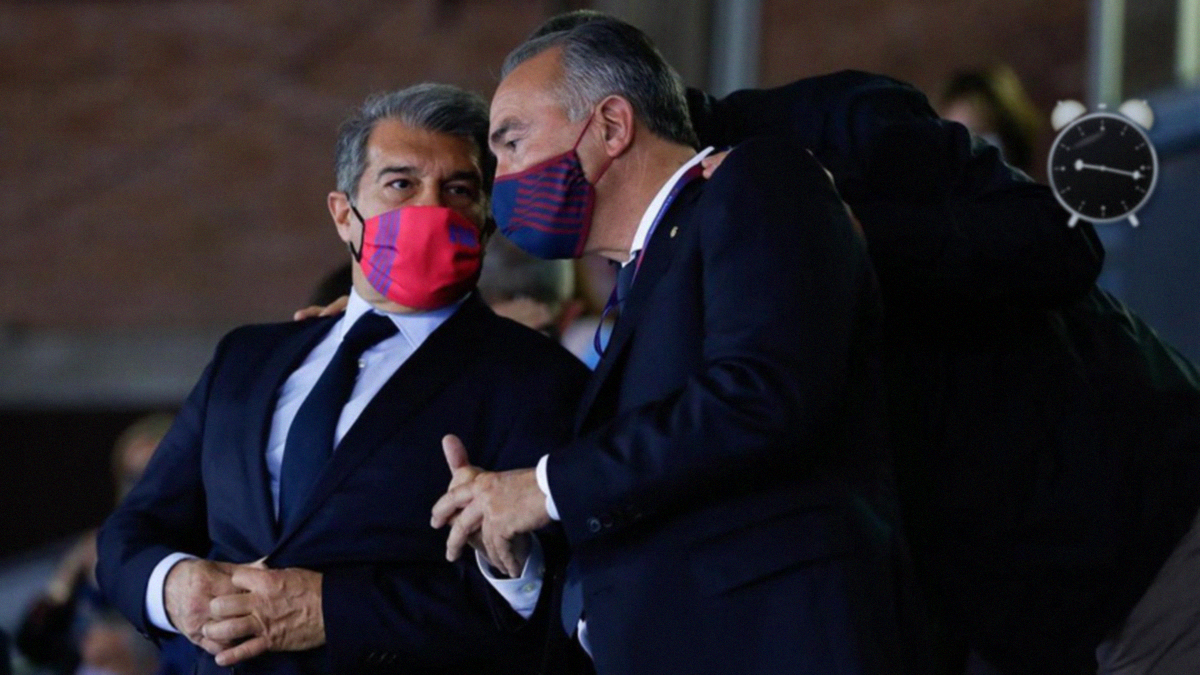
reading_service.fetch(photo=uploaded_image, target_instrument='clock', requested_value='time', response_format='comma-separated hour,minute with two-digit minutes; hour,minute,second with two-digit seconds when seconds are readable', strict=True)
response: 9,17
